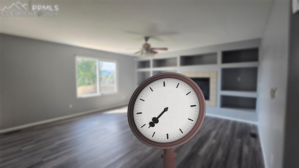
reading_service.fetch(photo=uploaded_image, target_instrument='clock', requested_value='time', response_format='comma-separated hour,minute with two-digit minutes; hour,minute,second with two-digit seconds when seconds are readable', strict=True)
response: 7,38
